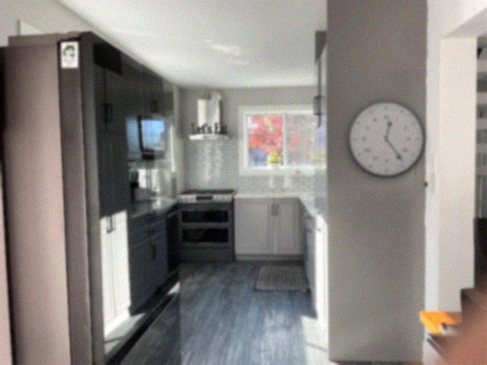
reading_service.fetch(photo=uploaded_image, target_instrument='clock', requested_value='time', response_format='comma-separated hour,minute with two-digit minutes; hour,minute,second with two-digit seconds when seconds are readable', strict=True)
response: 12,24
